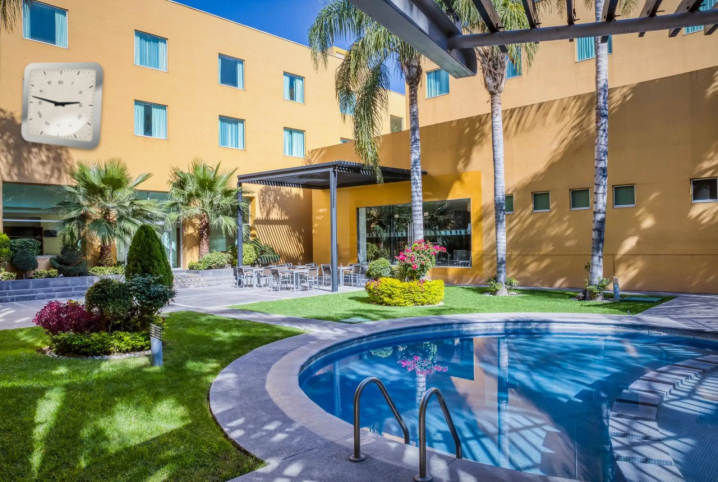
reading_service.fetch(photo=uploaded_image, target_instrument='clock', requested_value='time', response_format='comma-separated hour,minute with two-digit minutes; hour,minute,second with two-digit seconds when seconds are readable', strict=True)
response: 2,47
